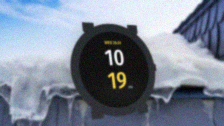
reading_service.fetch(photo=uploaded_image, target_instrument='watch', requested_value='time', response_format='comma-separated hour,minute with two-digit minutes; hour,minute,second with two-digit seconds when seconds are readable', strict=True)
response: 10,19
